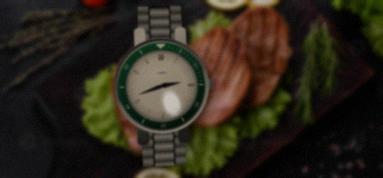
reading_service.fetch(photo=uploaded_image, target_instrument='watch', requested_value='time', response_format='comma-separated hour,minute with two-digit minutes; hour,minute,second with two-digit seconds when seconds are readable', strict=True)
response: 2,42
